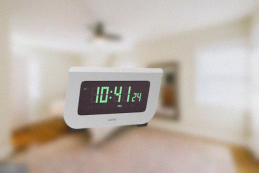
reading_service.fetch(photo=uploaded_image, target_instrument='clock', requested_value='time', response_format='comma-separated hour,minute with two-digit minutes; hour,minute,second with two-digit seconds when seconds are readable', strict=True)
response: 10,41,24
